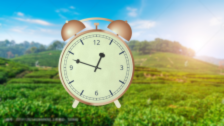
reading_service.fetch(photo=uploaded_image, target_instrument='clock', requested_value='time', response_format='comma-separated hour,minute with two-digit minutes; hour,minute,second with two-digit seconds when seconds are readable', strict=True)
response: 12,48
